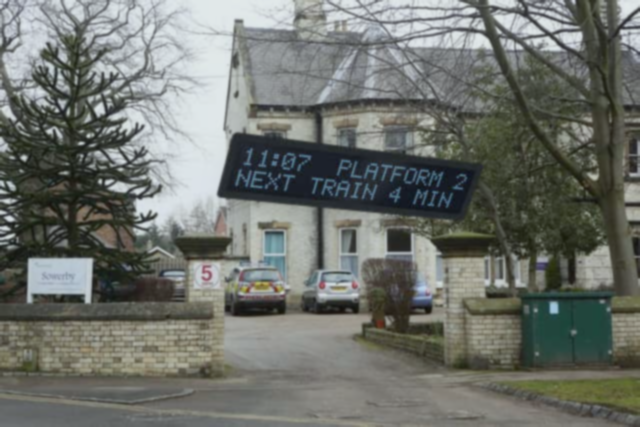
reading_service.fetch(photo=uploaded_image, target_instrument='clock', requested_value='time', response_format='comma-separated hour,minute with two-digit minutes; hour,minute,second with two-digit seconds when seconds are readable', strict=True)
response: 11,07
